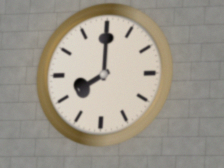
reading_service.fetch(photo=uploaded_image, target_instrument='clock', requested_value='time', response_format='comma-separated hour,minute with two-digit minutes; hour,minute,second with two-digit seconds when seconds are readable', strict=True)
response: 8,00
